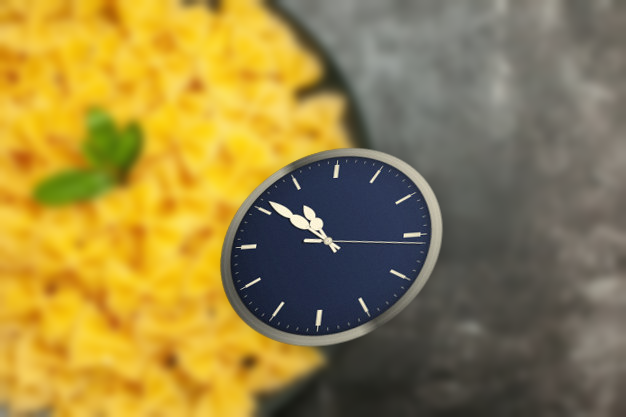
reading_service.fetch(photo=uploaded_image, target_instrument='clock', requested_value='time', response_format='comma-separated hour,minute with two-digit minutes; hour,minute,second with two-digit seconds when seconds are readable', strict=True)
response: 10,51,16
